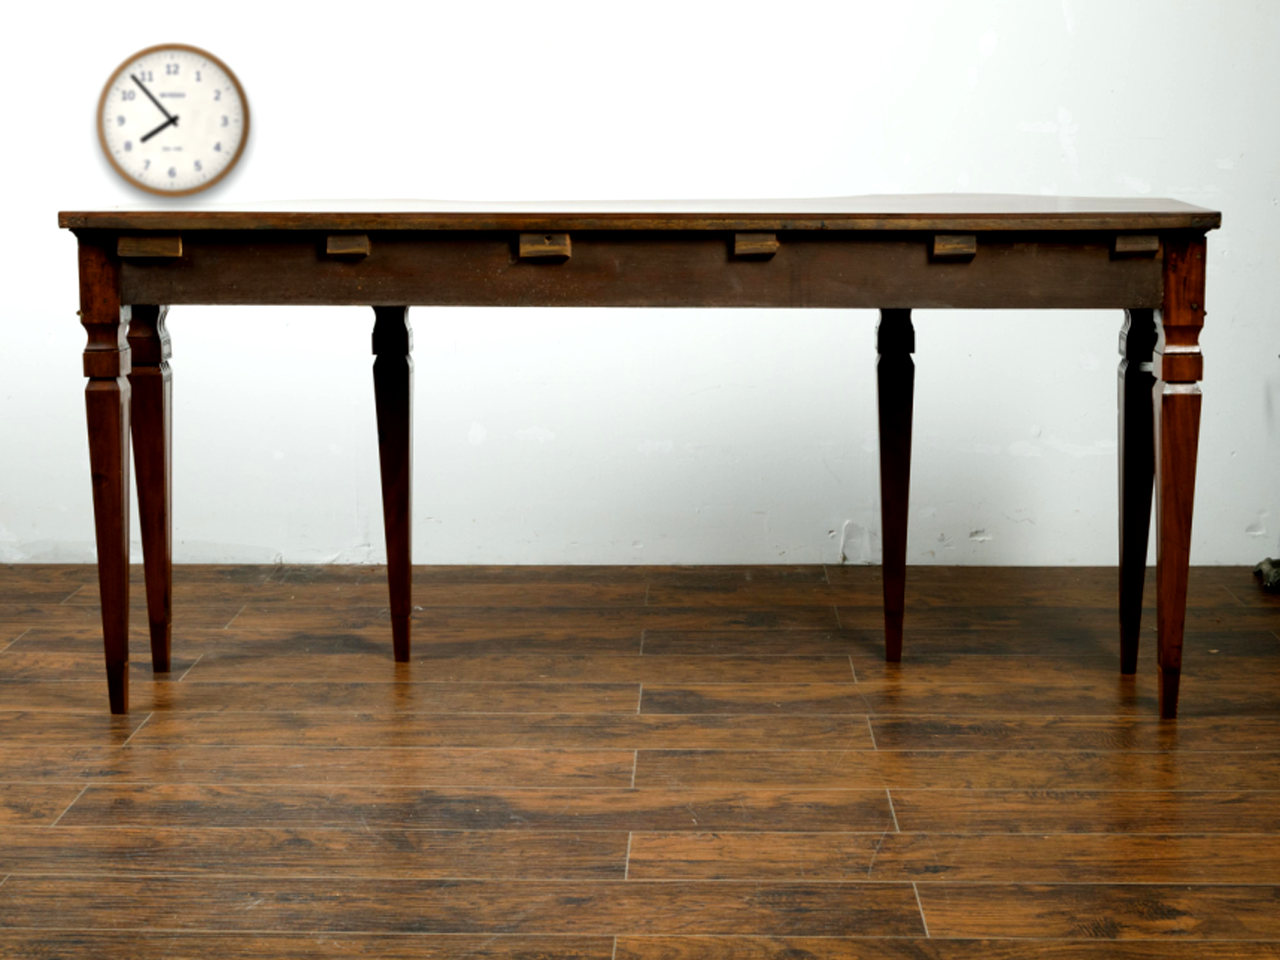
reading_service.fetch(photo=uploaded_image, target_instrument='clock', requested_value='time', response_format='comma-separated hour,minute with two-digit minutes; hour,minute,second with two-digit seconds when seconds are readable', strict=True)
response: 7,53
